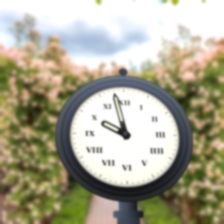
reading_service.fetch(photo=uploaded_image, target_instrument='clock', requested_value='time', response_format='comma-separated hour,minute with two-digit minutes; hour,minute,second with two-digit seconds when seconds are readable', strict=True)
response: 9,58
